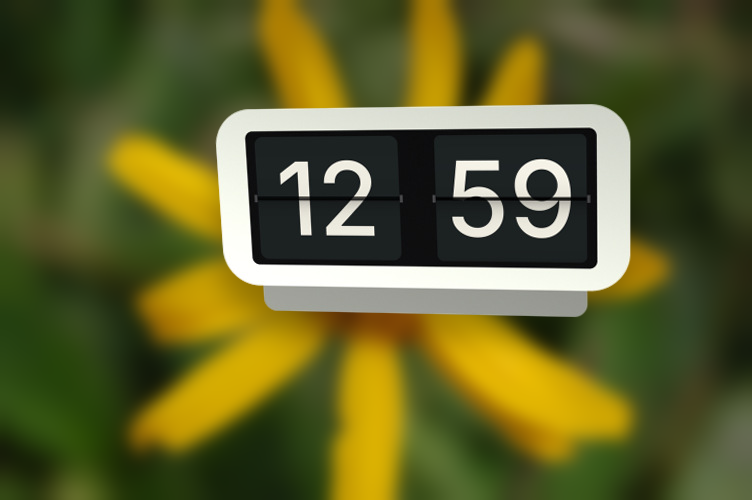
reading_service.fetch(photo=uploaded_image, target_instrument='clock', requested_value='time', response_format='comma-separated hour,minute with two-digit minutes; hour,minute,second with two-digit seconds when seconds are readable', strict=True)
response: 12,59
